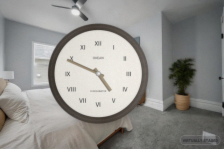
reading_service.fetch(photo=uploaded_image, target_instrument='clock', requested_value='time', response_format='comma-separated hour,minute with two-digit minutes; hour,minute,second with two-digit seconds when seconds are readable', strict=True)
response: 4,49
